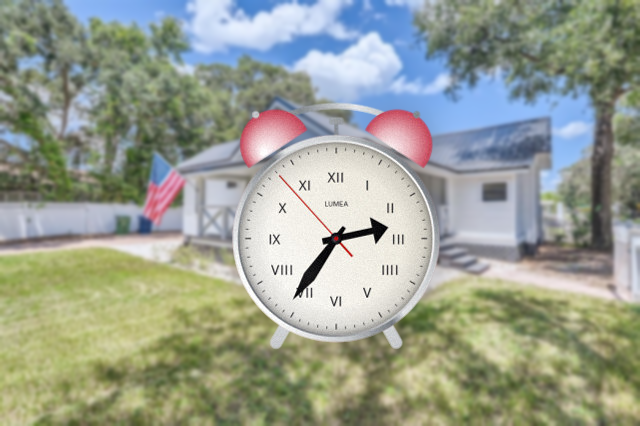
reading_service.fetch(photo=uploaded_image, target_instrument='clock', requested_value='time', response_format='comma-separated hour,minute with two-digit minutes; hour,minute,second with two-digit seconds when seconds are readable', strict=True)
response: 2,35,53
